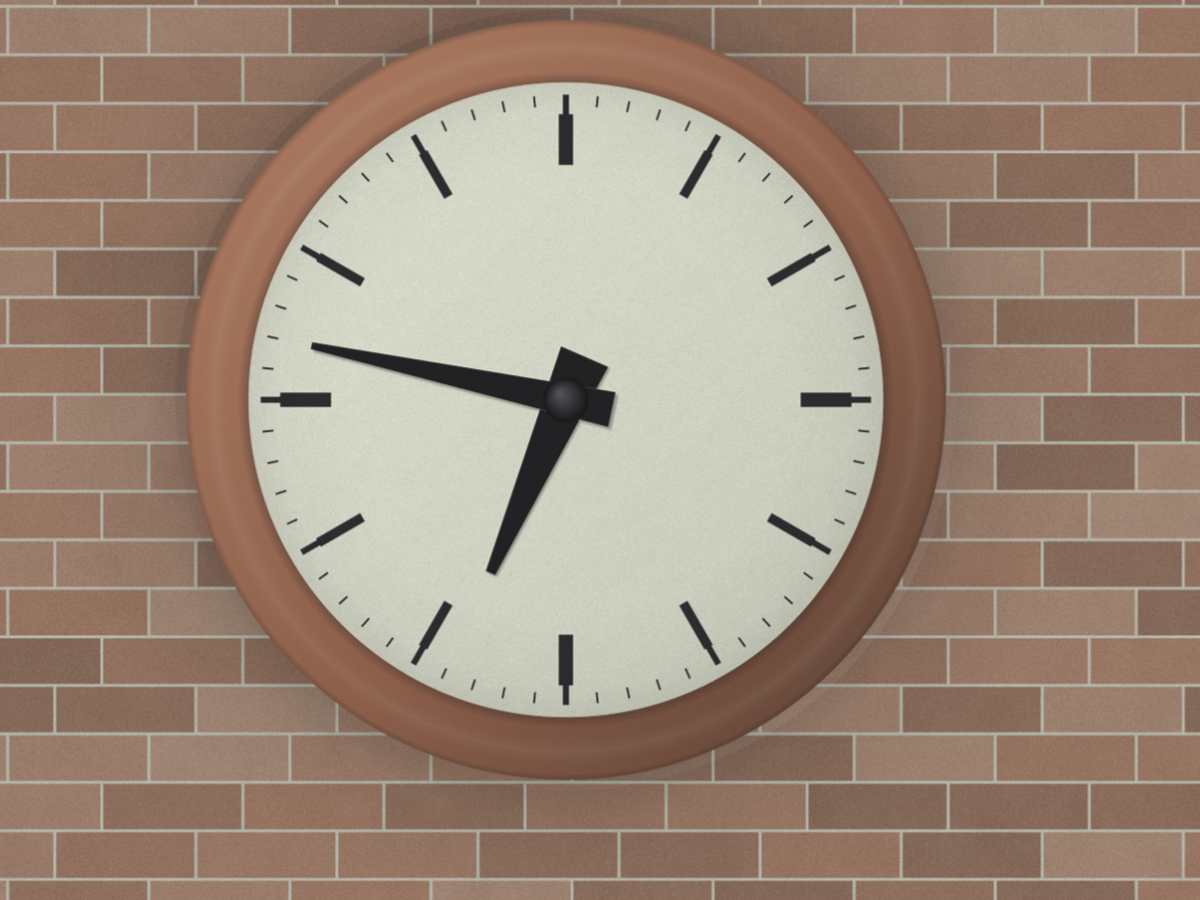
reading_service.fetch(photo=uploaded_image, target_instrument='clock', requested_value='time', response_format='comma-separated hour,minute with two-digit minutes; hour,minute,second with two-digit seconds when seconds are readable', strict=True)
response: 6,47
